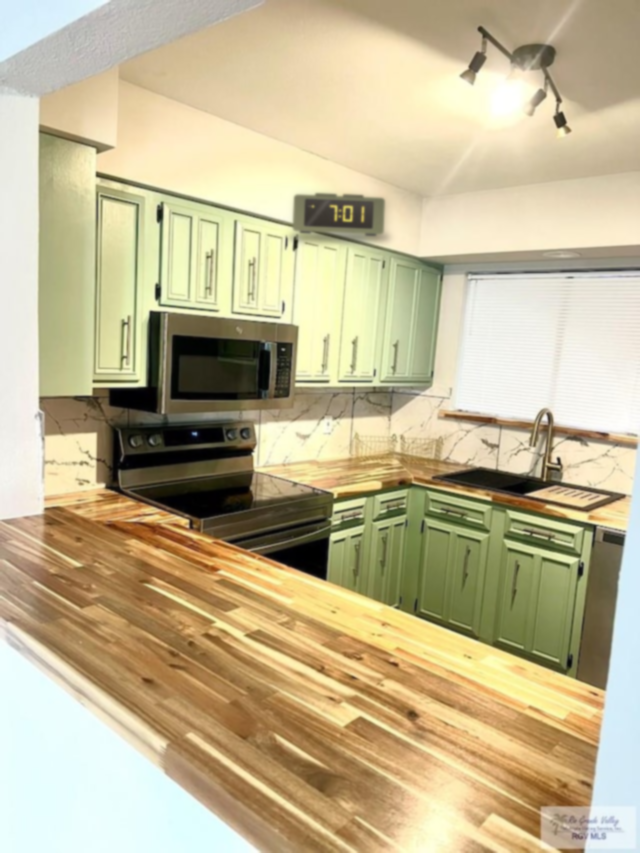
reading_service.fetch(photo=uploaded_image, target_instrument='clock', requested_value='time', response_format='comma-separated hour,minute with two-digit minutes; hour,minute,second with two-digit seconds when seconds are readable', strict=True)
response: 7,01
